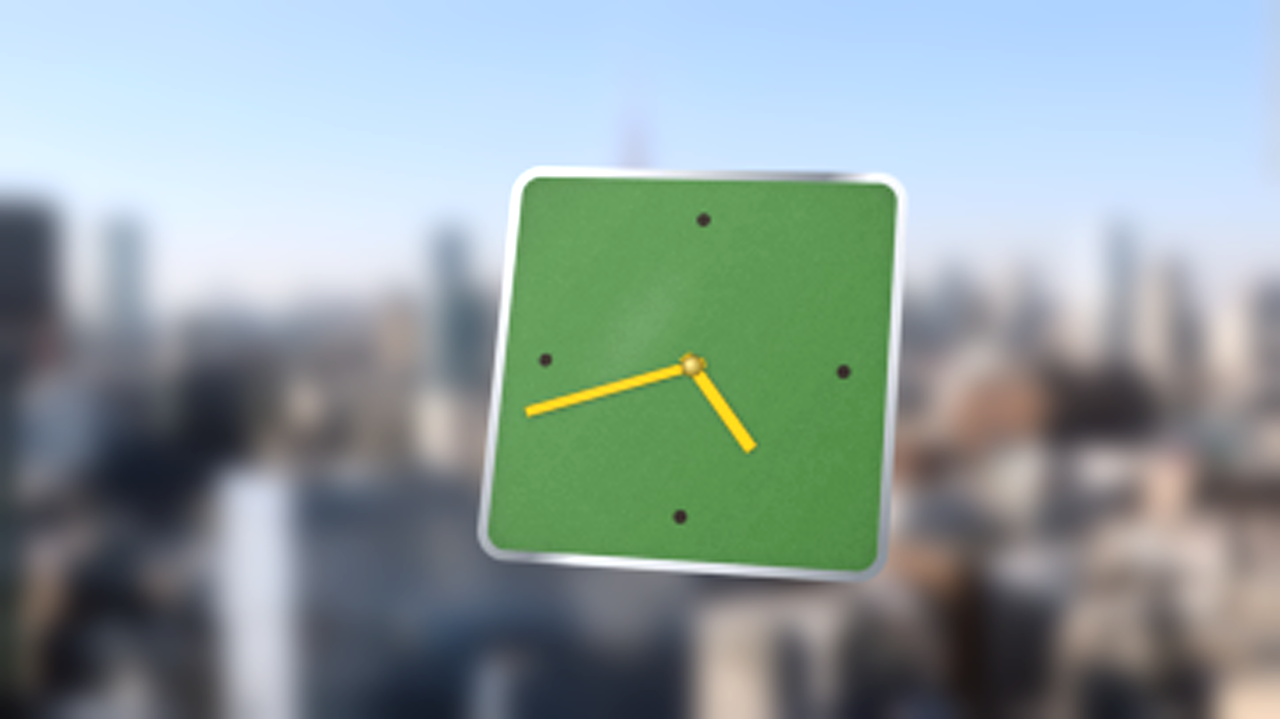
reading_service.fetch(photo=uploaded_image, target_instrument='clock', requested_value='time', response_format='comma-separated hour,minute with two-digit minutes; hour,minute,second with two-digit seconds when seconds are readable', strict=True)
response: 4,42
